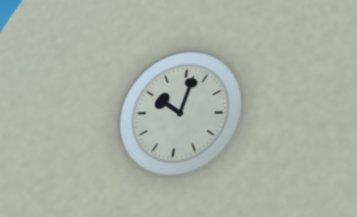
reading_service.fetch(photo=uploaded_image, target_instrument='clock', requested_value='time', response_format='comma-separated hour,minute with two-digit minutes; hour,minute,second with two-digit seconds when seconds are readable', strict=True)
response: 10,02
